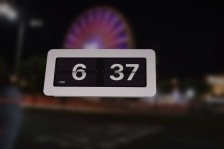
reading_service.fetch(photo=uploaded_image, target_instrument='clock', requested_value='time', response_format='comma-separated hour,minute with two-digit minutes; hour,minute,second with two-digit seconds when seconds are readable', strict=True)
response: 6,37
